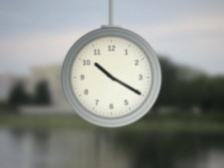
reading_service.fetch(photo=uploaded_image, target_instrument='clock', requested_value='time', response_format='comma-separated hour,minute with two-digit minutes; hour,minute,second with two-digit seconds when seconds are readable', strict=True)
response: 10,20
